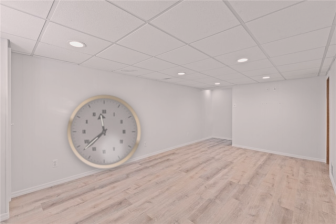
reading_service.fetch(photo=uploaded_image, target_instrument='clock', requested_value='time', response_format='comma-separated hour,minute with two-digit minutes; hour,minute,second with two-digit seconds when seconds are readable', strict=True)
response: 11,38
